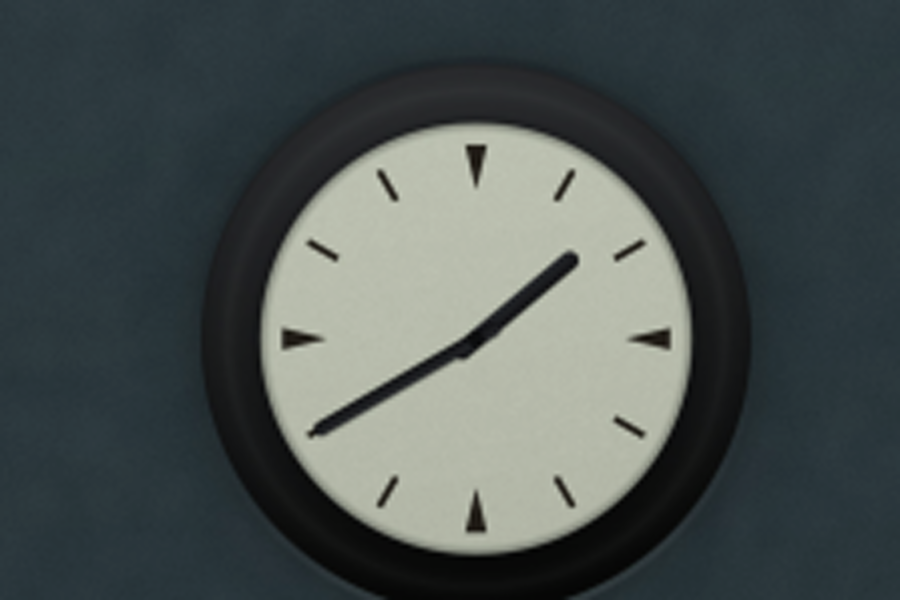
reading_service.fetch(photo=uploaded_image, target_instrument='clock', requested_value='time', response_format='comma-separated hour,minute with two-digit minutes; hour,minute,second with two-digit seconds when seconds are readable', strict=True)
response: 1,40
